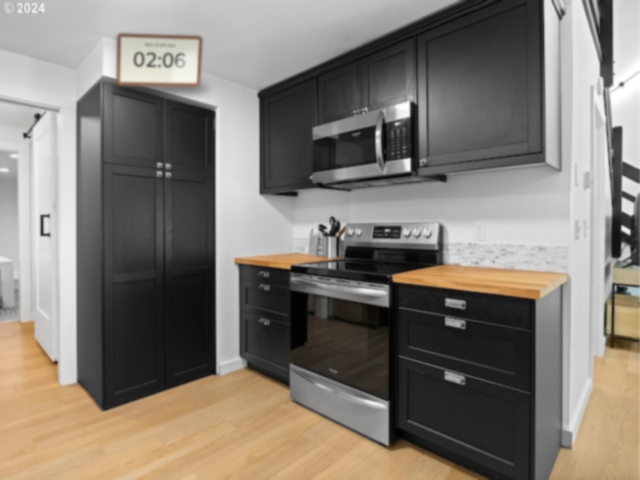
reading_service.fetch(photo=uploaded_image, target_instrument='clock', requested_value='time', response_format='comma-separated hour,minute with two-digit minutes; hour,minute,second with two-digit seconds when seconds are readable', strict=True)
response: 2,06
